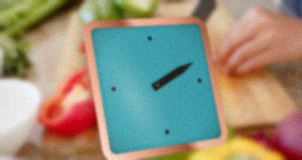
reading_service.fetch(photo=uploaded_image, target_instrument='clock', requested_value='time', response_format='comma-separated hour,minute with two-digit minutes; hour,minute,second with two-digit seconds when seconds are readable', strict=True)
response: 2,11
